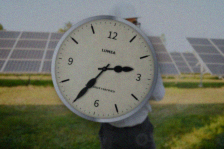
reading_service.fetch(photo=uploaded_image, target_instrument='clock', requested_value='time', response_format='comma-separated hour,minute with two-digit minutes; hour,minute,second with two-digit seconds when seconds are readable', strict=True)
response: 2,35
